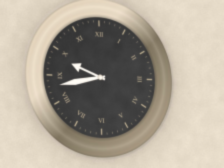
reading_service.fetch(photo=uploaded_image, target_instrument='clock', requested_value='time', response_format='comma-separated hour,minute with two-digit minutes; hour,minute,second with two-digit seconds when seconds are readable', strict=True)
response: 9,43
